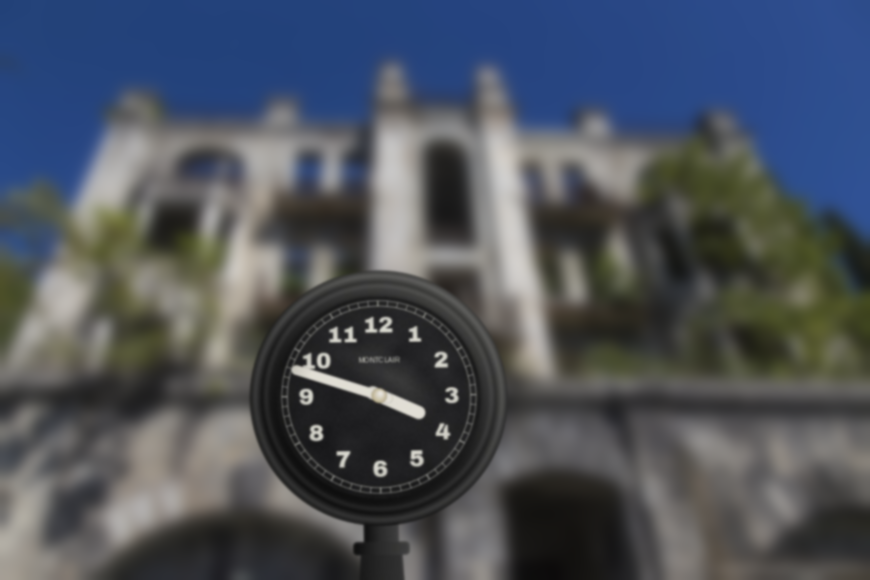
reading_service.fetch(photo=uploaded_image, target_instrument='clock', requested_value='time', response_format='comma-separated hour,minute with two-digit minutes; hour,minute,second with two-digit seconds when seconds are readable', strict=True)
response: 3,48
